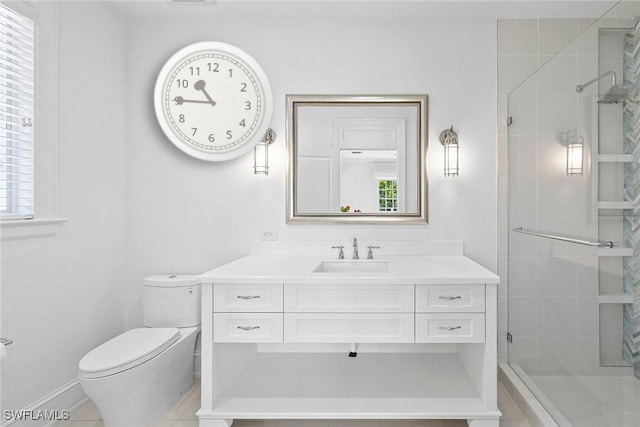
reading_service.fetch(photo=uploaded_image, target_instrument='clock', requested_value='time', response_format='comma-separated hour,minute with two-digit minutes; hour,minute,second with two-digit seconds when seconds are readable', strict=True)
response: 10,45
